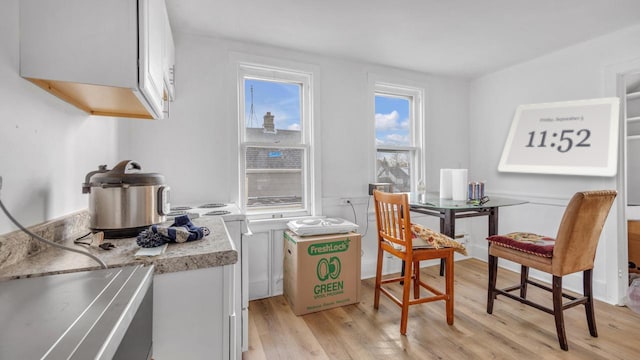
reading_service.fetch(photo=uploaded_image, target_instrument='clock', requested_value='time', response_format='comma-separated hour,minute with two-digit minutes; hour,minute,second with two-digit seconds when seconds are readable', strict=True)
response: 11,52
